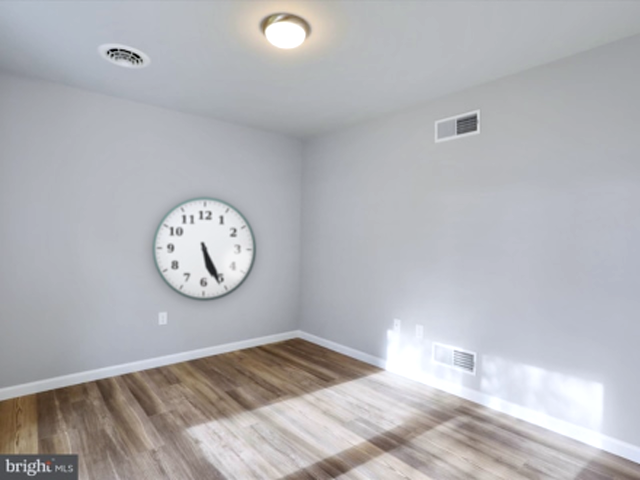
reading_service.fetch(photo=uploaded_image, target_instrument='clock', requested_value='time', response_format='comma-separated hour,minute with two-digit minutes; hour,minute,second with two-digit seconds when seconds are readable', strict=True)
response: 5,26
